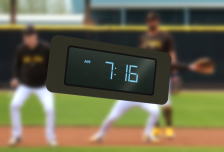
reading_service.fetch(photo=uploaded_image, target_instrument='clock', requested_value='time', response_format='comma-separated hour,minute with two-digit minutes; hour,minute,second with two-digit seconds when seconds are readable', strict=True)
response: 7,16
